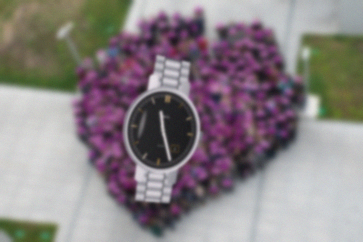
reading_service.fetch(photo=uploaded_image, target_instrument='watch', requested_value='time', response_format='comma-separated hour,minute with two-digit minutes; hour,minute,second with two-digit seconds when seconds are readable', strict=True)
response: 11,26
